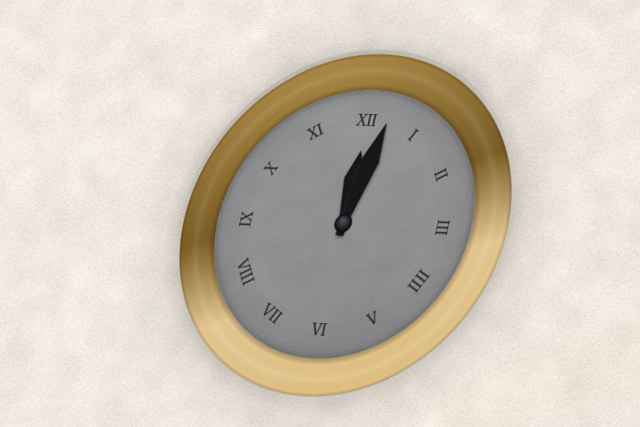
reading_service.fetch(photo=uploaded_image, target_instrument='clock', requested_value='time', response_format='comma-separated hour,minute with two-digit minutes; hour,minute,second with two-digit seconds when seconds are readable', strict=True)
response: 12,02
